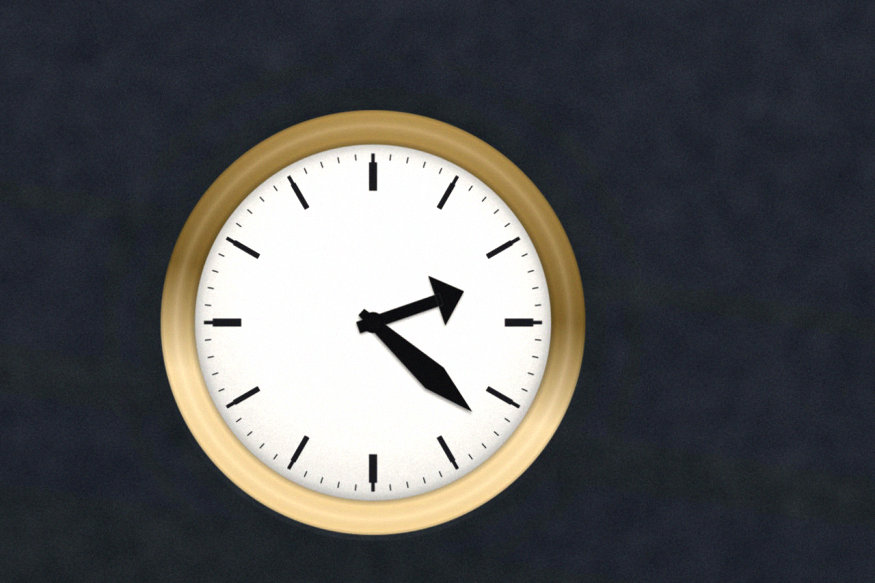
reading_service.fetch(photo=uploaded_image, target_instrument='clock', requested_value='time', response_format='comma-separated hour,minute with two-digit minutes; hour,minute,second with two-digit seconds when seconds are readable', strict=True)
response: 2,22
